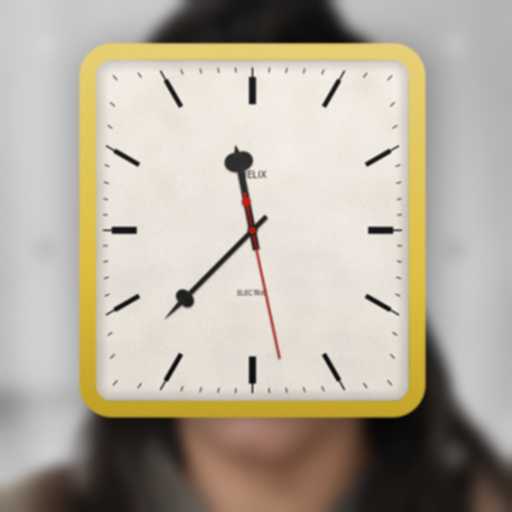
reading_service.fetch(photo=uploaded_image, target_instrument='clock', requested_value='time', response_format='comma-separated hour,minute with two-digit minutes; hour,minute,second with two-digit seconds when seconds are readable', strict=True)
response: 11,37,28
